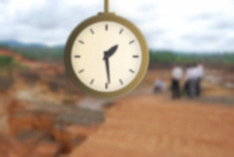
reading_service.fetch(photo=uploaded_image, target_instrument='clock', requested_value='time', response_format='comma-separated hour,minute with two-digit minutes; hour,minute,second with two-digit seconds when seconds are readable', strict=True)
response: 1,29
